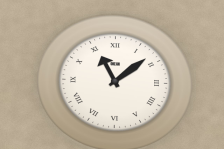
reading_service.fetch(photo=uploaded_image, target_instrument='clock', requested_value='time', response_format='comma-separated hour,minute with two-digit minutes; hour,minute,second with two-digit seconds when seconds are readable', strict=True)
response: 11,08
